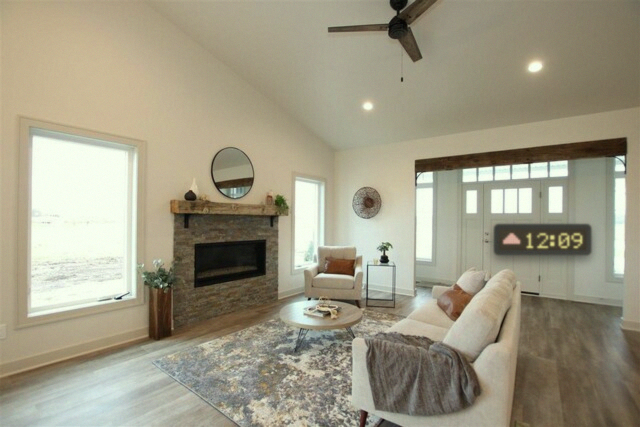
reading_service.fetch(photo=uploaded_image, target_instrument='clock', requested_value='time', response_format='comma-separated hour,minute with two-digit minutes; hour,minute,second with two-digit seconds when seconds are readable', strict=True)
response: 12,09
